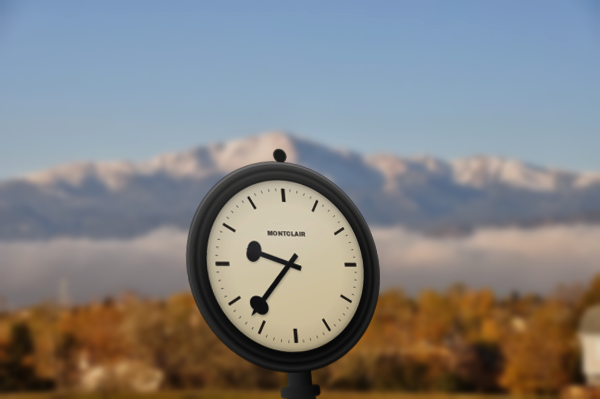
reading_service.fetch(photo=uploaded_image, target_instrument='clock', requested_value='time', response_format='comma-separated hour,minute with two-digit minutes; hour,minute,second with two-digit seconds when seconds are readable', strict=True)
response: 9,37
